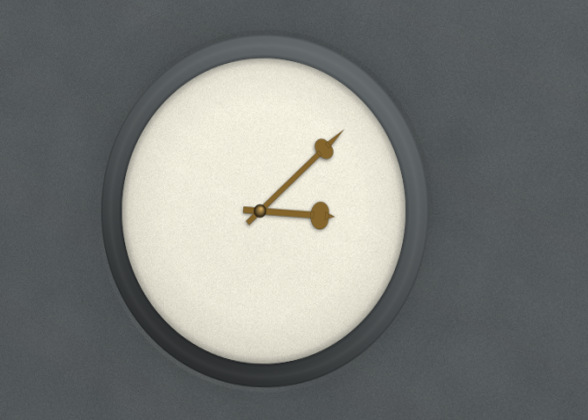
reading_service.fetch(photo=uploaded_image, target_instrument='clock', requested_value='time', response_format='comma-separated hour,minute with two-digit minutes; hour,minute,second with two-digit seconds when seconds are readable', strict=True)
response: 3,08
